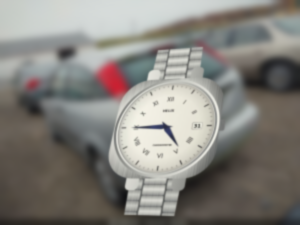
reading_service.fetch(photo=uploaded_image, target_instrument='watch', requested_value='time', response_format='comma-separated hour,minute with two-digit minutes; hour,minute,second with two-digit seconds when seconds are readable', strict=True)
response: 4,45
